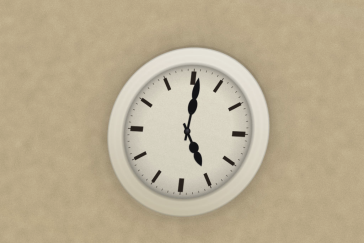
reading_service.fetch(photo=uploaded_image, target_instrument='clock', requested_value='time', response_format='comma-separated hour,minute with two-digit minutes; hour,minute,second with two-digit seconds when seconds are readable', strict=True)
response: 5,01
